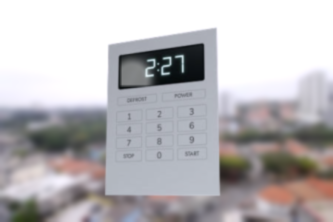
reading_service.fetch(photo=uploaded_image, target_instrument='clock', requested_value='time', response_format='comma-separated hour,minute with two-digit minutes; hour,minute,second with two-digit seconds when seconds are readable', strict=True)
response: 2,27
